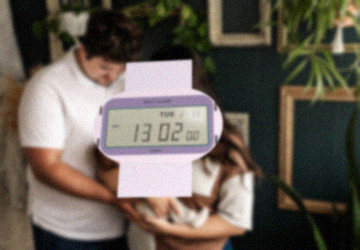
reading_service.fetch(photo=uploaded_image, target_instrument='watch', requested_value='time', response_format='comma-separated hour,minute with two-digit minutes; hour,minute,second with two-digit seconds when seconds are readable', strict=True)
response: 13,02
